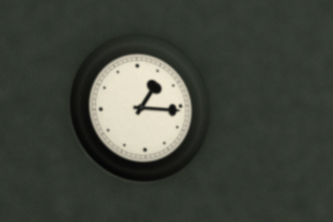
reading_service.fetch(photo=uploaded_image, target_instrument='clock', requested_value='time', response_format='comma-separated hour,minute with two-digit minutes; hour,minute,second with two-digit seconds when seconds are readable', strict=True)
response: 1,16
